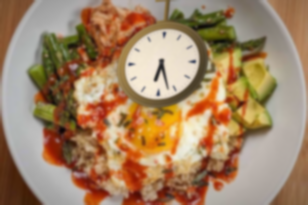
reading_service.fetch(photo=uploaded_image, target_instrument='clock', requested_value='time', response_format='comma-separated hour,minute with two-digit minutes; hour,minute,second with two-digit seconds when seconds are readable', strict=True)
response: 6,27
